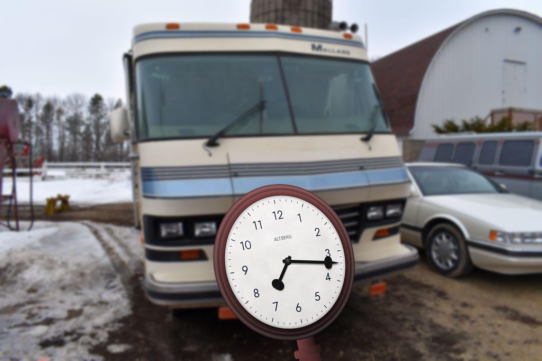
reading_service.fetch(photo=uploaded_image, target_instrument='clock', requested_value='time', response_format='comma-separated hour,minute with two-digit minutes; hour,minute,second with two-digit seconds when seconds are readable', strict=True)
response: 7,17
